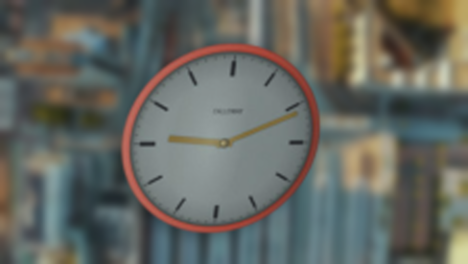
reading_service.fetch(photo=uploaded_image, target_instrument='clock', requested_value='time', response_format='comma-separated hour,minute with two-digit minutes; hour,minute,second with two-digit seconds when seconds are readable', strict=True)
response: 9,11
